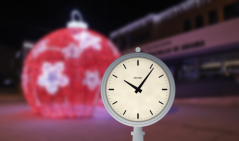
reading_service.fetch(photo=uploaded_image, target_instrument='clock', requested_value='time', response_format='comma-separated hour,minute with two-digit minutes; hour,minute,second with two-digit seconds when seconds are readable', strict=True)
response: 10,06
